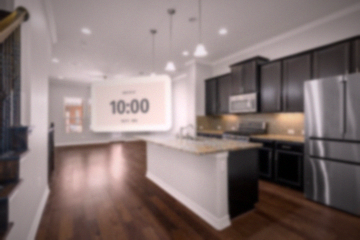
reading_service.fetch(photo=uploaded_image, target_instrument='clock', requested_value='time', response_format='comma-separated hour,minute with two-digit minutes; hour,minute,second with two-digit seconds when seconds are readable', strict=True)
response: 10,00
